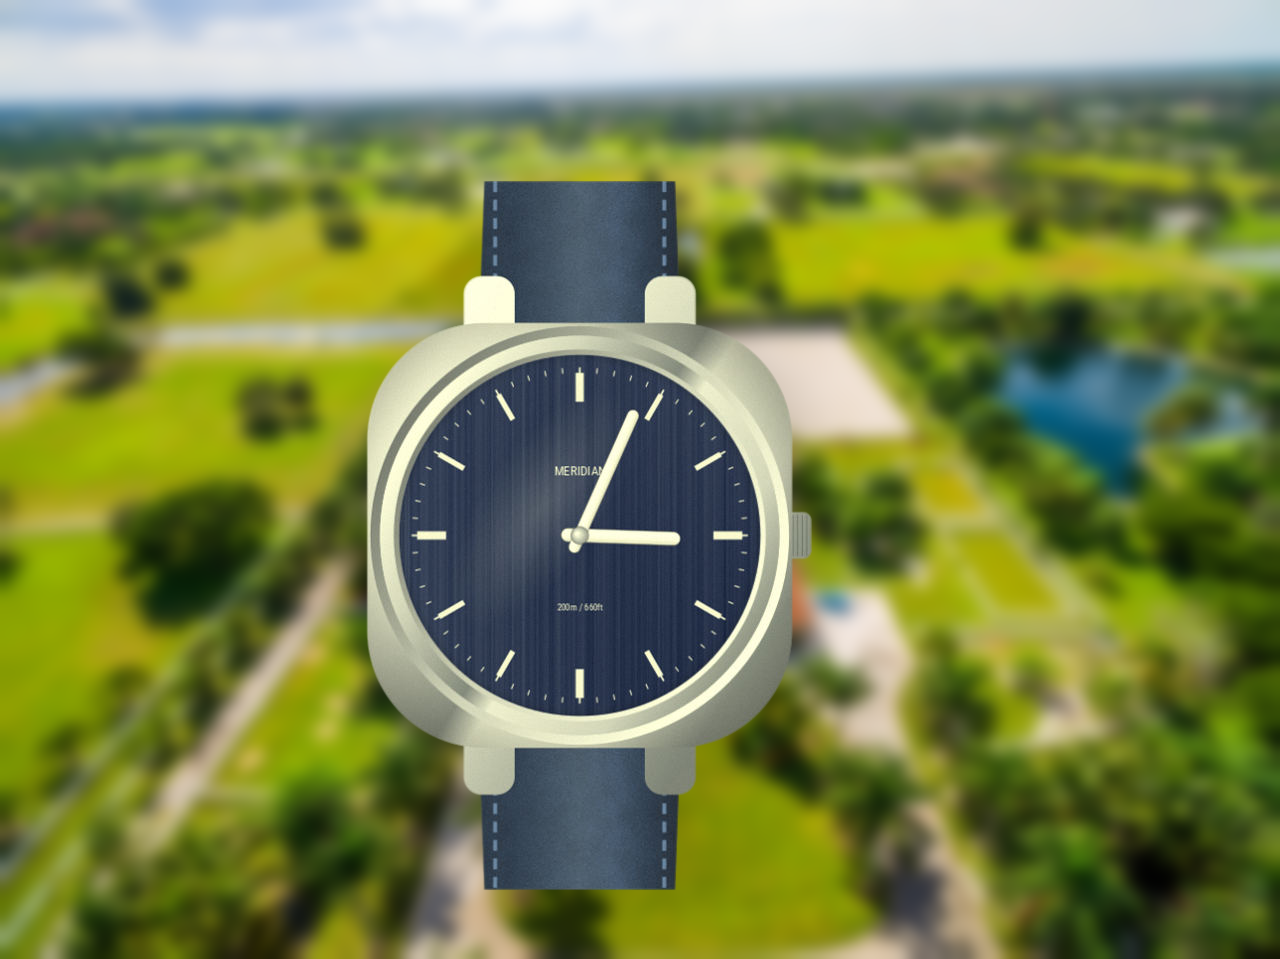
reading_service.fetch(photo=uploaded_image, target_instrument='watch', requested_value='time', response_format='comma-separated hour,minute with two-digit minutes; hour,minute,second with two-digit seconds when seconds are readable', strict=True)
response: 3,04
